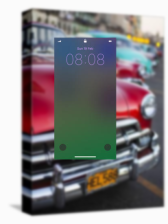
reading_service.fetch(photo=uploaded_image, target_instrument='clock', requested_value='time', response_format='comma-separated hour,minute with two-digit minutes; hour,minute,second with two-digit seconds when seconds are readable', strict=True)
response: 8,08
